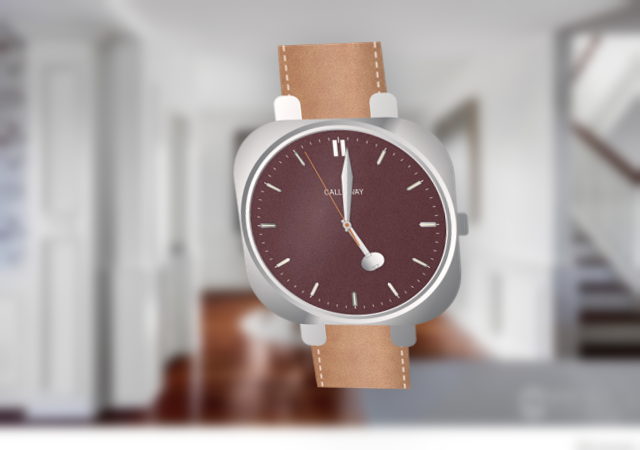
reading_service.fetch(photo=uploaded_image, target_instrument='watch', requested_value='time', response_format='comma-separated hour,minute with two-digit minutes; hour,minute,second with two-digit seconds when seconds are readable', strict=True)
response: 5,00,56
